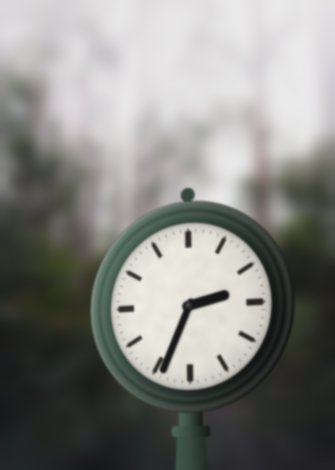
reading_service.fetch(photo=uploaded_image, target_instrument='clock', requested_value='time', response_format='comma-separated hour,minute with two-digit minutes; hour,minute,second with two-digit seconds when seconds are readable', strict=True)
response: 2,34
